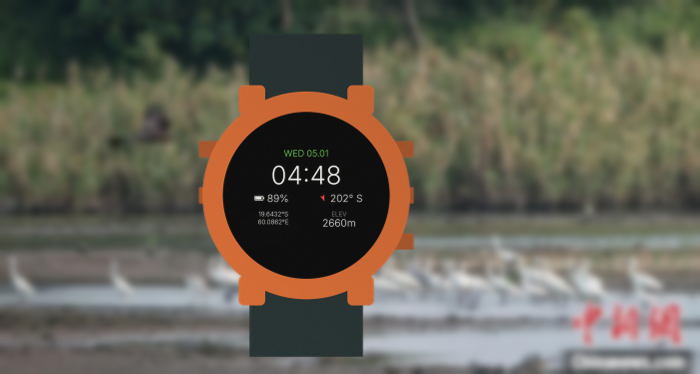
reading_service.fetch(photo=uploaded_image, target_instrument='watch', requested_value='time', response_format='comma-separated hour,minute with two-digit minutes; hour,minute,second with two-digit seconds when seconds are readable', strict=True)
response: 4,48
